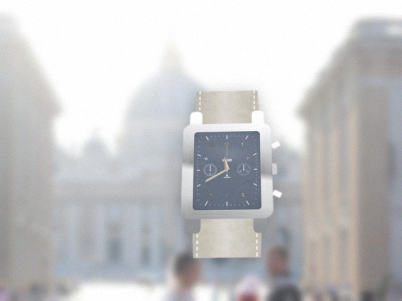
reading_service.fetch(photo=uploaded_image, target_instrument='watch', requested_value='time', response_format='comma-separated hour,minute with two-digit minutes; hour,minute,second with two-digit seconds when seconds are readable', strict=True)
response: 11,40
